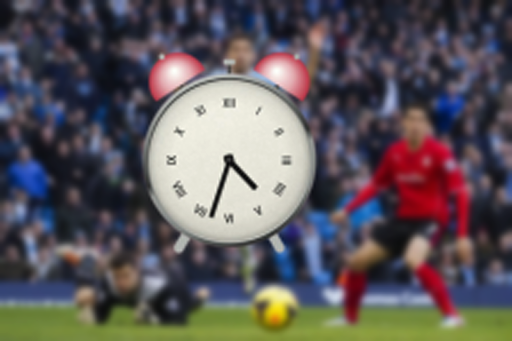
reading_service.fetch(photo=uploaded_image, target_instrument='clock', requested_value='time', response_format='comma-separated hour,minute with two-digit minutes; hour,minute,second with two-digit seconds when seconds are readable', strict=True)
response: 4,33
